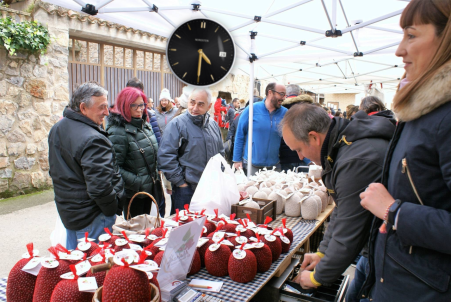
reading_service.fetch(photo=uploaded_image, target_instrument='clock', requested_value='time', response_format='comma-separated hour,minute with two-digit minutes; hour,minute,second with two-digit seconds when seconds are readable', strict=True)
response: 4,30
